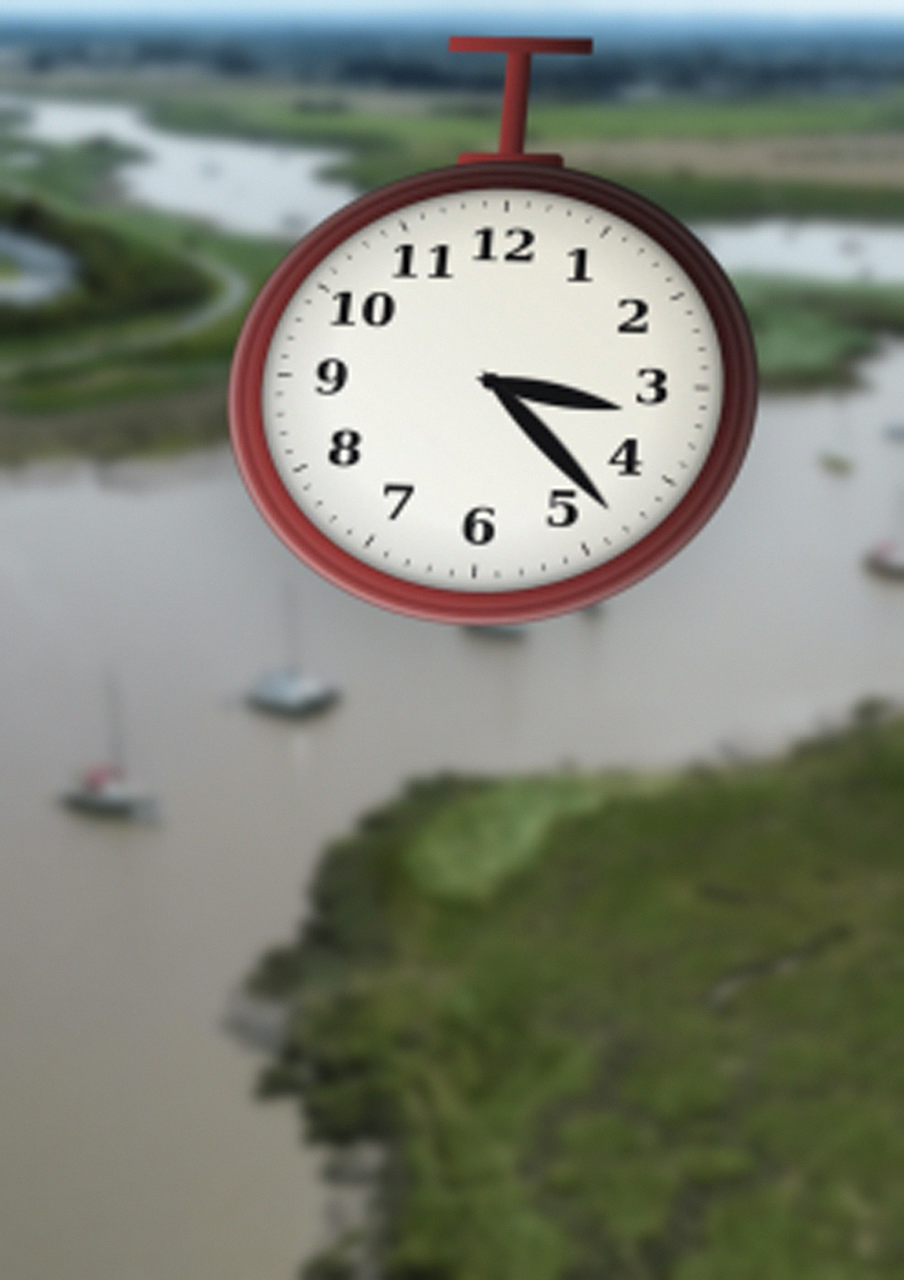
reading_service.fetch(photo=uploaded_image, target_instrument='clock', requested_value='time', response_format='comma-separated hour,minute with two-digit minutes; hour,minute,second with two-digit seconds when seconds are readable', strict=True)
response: 3,23
